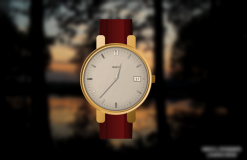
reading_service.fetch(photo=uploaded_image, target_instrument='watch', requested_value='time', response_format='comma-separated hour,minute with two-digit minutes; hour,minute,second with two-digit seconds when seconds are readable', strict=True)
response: 12,37
